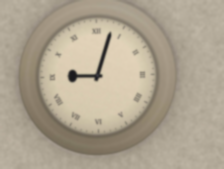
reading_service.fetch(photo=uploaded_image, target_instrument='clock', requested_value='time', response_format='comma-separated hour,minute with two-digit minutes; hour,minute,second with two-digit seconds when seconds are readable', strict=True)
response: 9,03
